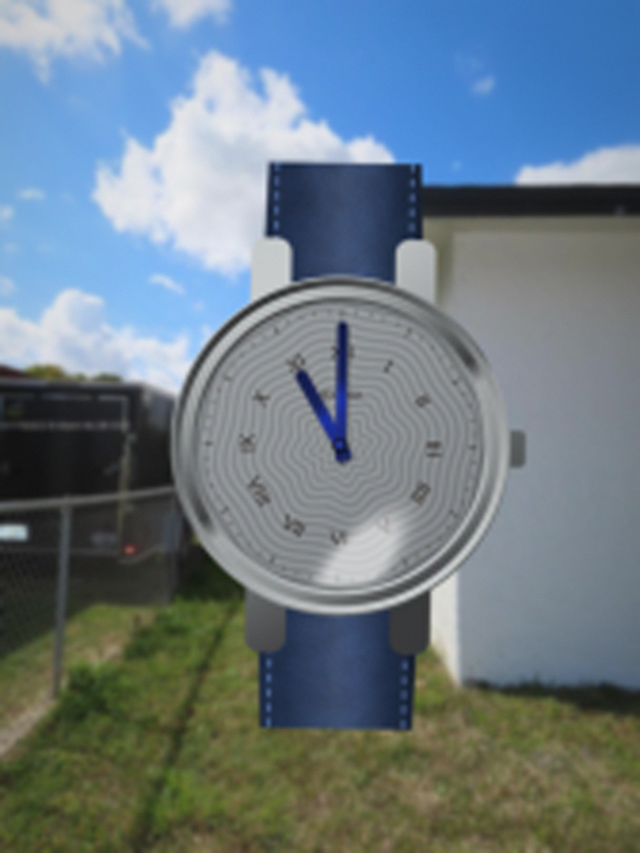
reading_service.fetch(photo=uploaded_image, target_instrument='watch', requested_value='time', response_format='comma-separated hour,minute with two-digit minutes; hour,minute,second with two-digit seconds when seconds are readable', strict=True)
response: 11,00
